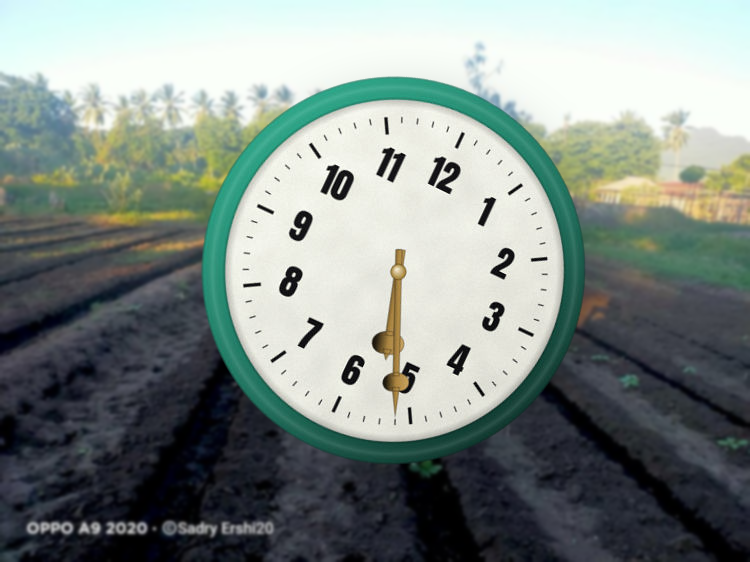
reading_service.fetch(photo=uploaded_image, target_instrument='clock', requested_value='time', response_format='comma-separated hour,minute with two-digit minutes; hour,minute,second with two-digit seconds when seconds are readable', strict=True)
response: 5,26
